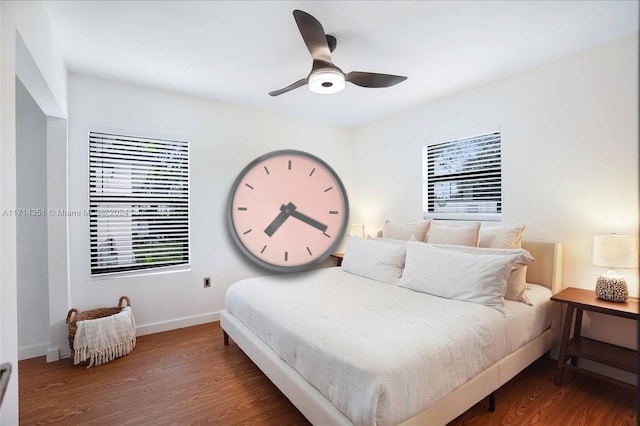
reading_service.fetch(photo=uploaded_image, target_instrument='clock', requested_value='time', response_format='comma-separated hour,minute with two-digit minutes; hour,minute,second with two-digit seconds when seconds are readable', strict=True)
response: 7,19
